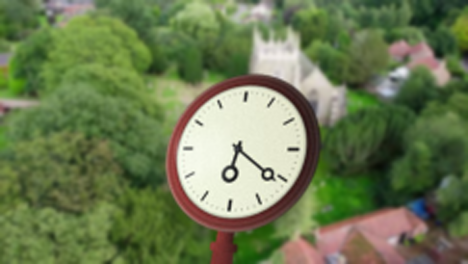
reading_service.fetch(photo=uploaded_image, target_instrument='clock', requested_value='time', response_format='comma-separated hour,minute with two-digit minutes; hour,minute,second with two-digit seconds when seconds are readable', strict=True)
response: 6,21
